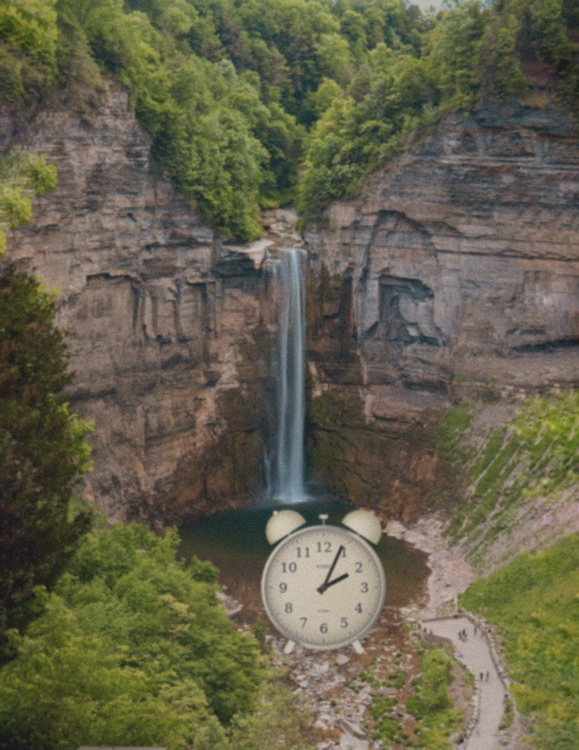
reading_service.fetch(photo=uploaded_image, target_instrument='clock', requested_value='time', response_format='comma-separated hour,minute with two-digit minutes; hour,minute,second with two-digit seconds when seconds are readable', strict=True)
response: 2,04
